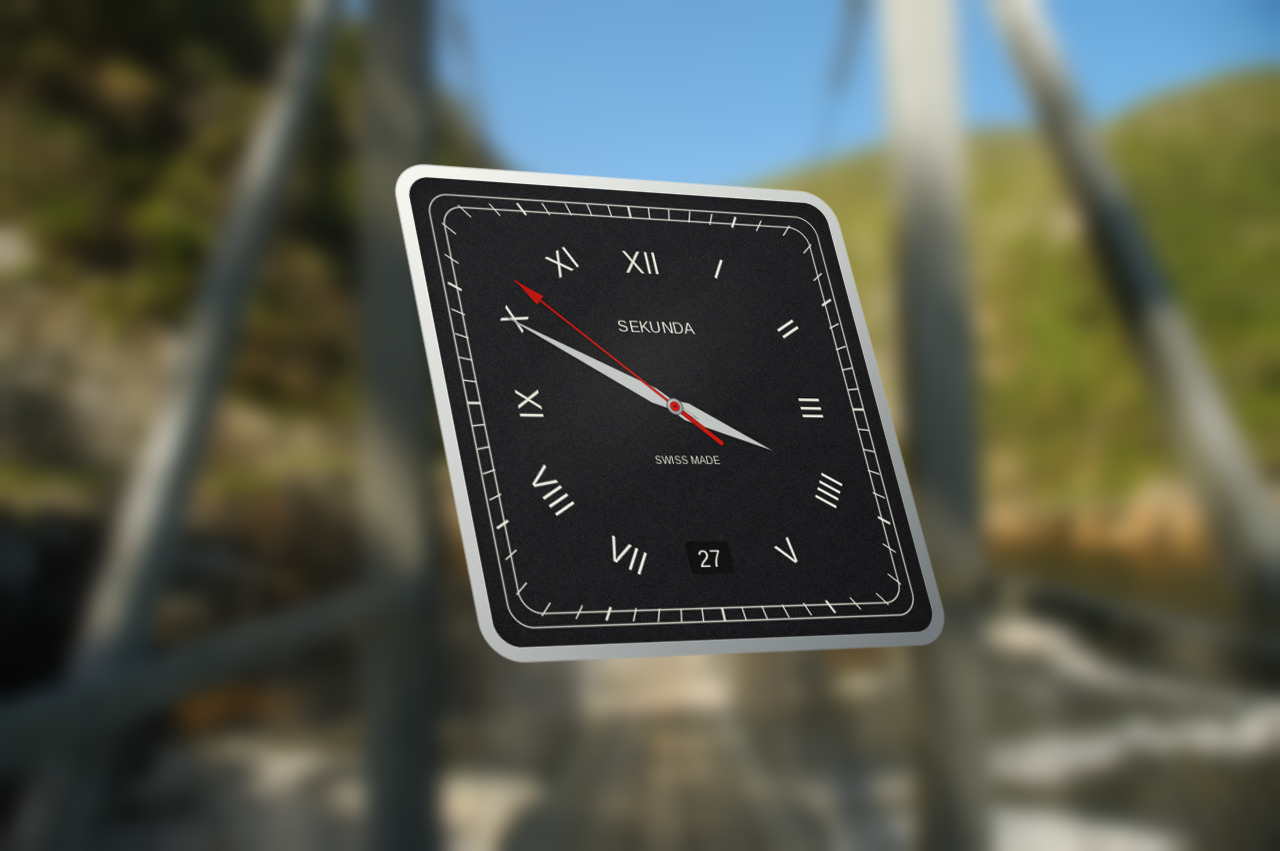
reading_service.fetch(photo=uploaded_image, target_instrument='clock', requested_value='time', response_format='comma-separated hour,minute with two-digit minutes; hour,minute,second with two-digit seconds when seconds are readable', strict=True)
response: 3,49,52
